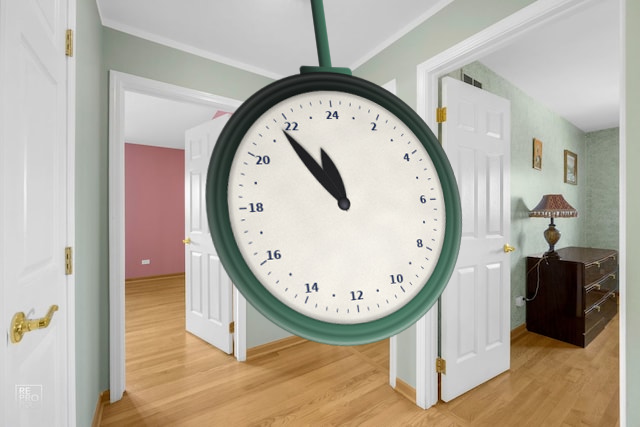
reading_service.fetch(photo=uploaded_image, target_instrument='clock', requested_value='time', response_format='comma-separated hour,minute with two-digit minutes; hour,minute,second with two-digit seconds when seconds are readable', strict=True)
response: 22,54
